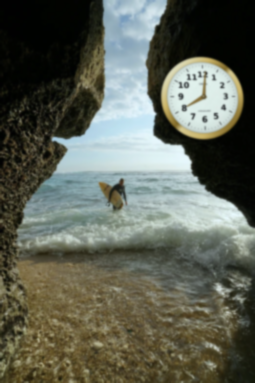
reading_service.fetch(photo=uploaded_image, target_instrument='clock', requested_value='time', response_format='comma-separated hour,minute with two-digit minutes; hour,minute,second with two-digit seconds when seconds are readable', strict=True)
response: 8,01
